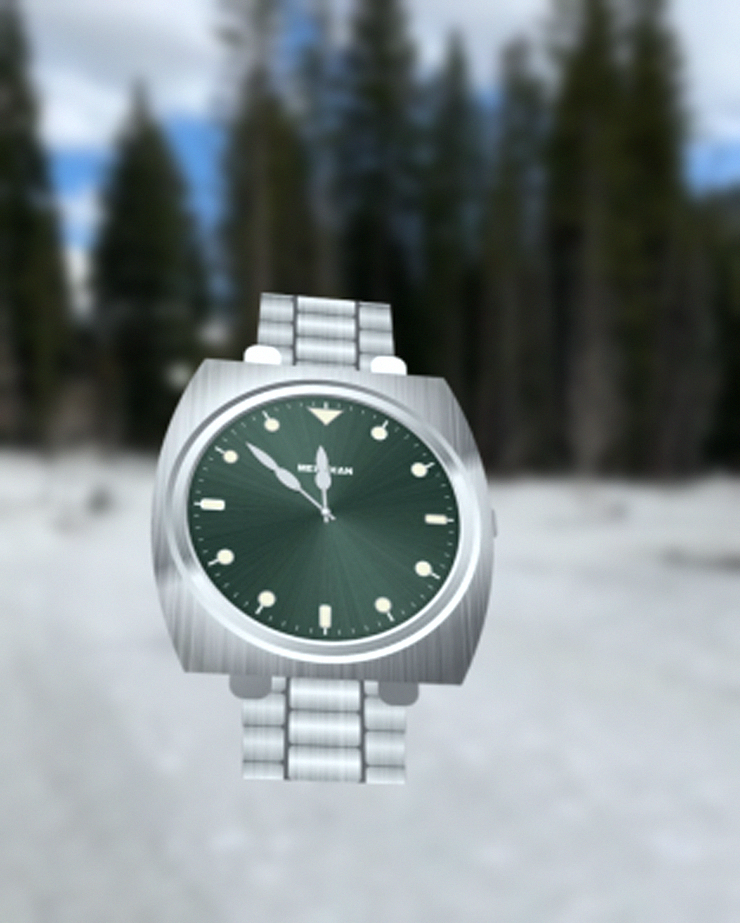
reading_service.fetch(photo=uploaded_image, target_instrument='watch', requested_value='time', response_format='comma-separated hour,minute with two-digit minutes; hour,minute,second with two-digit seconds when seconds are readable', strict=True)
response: 11,52
